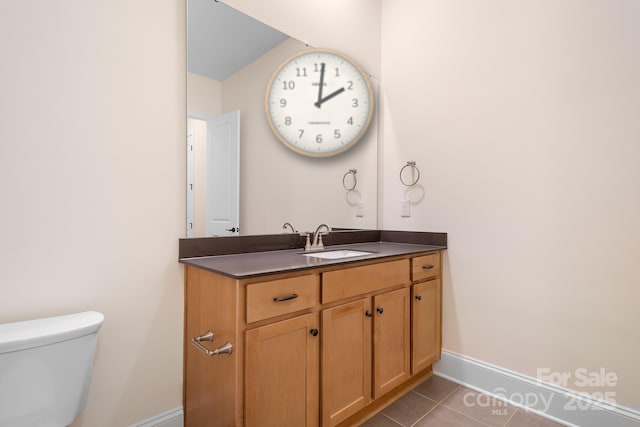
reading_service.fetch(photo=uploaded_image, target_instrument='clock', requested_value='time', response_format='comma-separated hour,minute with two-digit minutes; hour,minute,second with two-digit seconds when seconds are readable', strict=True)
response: 2,01
